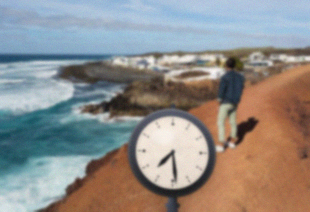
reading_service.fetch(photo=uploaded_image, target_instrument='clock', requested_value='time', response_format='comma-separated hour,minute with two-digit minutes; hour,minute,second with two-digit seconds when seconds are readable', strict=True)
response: 7,29
